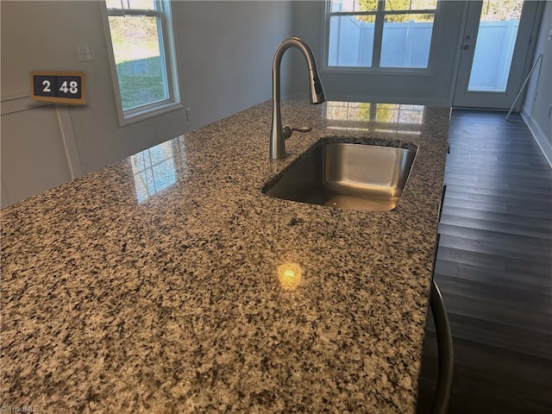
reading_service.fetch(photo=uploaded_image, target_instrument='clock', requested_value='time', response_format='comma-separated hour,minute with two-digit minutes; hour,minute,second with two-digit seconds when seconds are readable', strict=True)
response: 2,48
